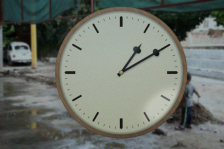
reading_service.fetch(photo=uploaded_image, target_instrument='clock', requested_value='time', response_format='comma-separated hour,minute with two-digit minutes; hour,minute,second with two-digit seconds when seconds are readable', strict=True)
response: 1,10
